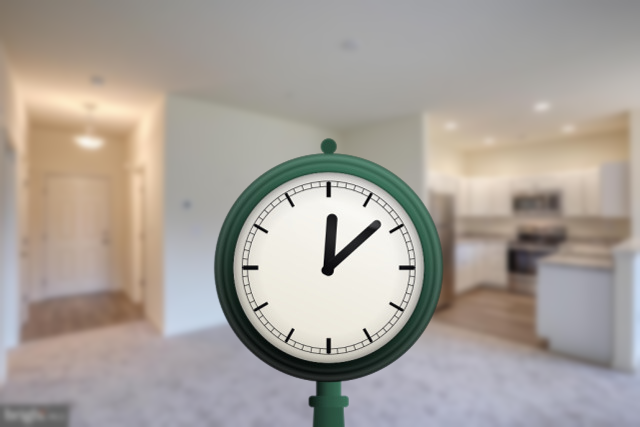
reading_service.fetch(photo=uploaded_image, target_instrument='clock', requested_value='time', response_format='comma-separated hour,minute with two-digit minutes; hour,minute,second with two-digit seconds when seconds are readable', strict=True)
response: 12,08
